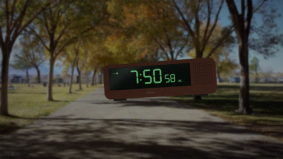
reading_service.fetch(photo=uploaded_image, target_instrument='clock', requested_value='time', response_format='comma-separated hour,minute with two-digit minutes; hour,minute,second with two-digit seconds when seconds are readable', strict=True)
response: 7,50,58
